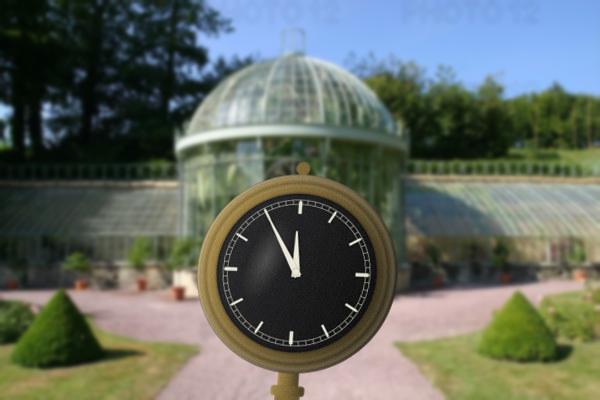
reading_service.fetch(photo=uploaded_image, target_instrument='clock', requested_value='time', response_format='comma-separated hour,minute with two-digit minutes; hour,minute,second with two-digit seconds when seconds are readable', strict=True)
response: 11,55
